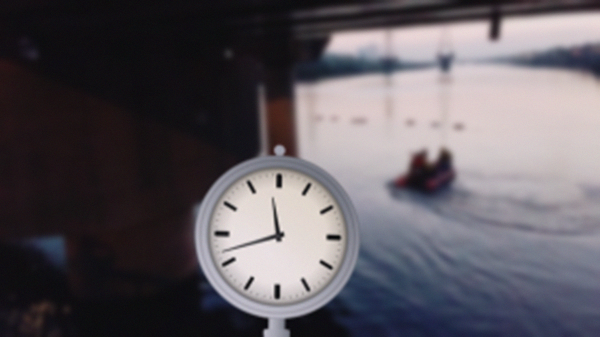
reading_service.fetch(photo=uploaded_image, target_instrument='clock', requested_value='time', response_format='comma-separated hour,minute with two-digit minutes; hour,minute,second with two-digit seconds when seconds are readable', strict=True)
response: 11,42
